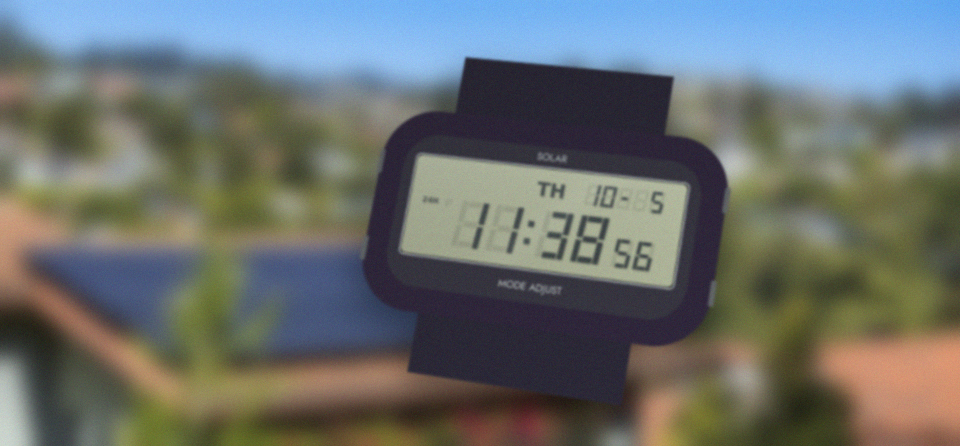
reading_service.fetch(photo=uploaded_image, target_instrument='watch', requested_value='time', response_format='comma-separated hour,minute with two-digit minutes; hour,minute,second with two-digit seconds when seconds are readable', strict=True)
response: 11,38,56
